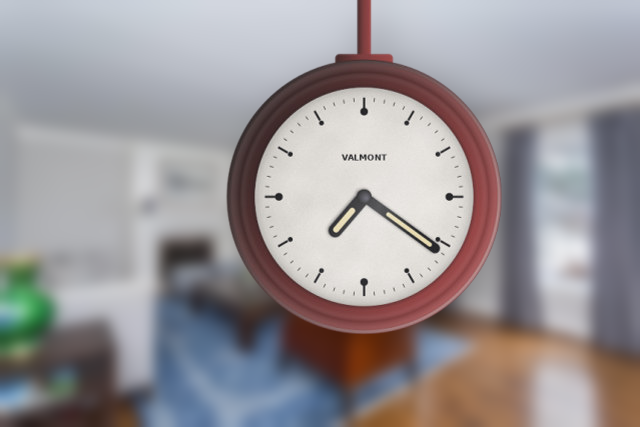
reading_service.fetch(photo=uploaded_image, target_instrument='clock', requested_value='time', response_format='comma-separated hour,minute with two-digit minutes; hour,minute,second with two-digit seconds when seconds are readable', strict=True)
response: 7,21
